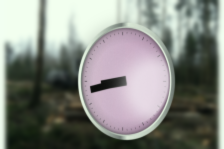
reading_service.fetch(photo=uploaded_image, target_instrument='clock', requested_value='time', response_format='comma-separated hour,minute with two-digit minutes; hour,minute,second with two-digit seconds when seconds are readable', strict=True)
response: 8,43
